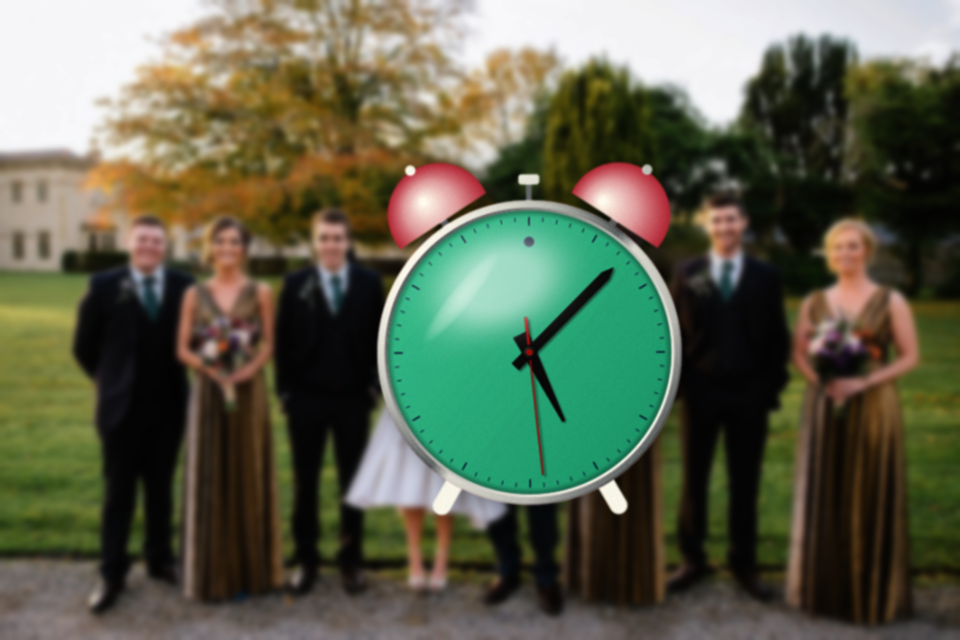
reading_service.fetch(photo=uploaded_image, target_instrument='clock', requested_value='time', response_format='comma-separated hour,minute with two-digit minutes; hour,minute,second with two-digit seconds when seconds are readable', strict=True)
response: 5,07,29
